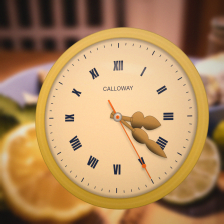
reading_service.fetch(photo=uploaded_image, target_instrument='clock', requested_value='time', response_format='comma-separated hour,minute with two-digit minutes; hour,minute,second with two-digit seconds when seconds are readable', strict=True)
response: 3,21,25
